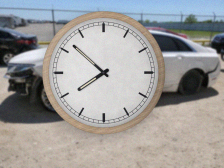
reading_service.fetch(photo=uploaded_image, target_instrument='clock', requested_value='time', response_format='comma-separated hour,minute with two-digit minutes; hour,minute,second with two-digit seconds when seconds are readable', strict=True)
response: 7,52
